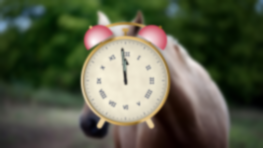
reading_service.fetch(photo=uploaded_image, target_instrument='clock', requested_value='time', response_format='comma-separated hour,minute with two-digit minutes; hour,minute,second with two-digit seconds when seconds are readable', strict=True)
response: 11,59
